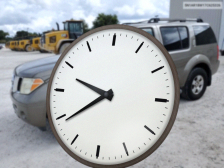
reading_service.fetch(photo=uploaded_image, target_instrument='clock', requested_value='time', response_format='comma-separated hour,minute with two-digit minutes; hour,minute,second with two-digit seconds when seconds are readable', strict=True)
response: 9,39
